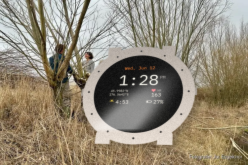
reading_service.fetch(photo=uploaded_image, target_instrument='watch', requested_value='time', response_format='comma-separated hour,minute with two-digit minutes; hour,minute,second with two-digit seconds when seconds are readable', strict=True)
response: 1,28
